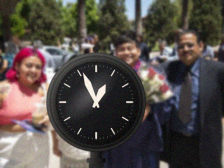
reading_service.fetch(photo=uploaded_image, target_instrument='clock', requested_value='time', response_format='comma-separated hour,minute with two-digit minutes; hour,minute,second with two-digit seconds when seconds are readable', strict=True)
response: 12,56
